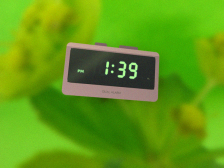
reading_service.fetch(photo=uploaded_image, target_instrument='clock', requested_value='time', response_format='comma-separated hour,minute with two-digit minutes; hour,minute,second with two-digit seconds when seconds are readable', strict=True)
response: 1,39
